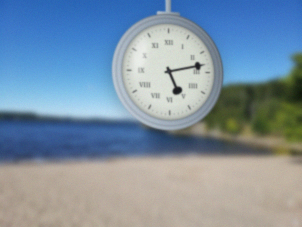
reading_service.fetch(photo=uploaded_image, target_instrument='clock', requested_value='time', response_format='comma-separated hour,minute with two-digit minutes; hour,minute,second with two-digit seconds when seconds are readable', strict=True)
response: 5,13
